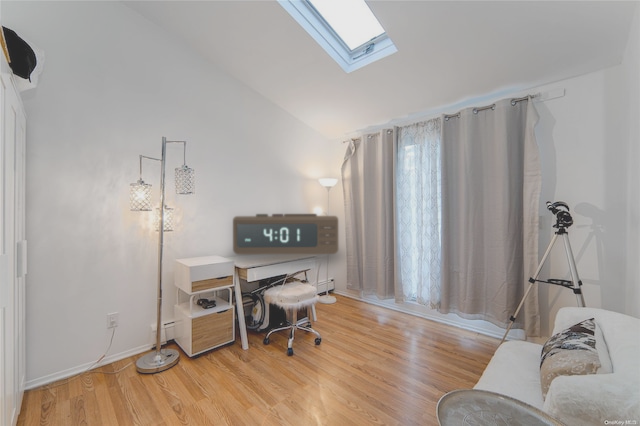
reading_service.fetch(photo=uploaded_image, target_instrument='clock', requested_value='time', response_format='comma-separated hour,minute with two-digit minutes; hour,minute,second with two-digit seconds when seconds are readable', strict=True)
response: 4,01
